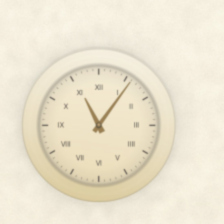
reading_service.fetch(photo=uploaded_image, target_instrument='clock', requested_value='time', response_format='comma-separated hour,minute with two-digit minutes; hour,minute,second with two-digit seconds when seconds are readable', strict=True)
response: 11,06
